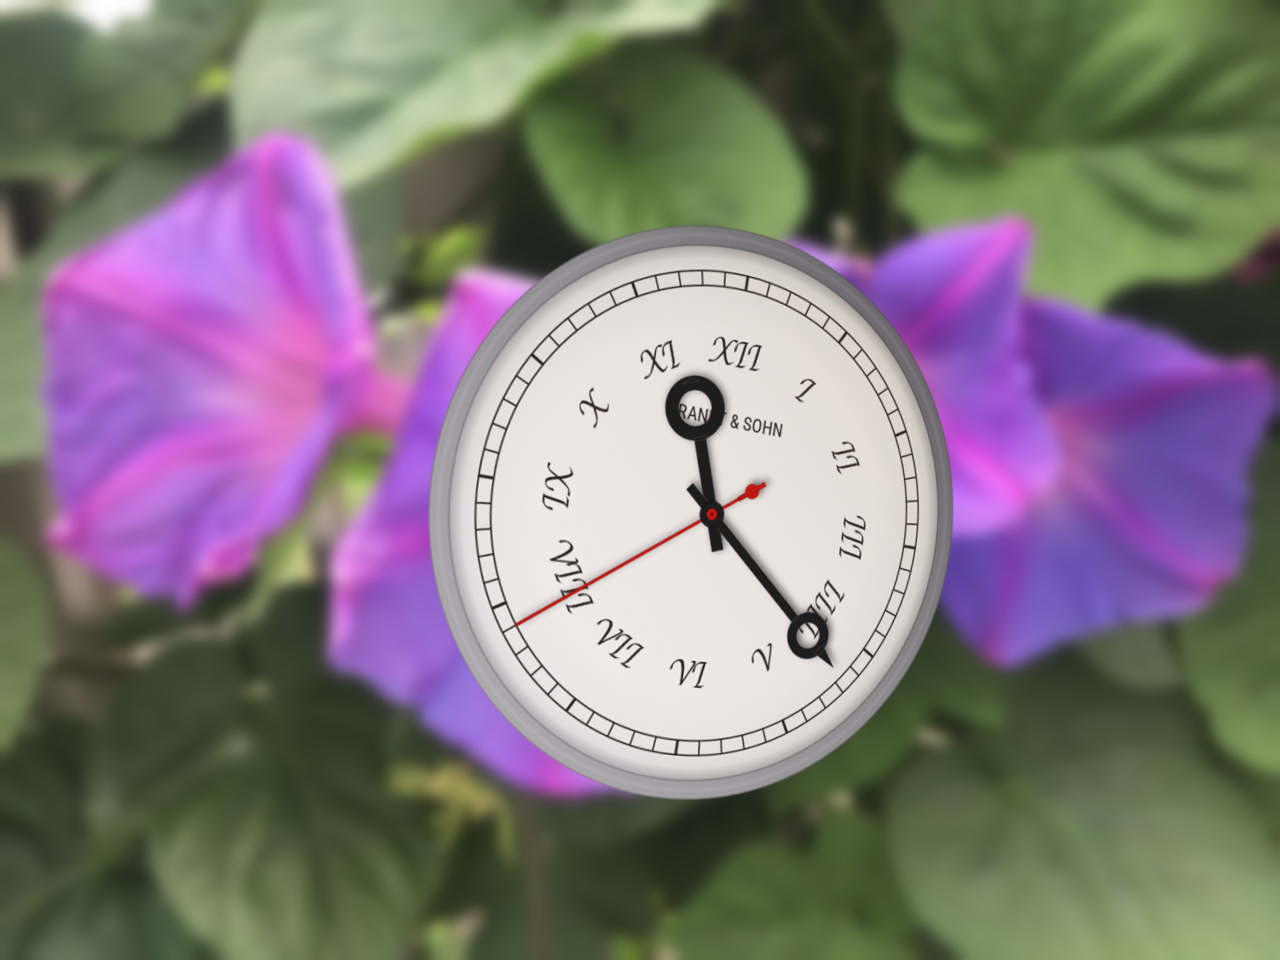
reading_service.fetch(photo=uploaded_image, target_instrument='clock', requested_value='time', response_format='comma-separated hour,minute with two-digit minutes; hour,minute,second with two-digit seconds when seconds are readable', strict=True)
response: 11,21,39
